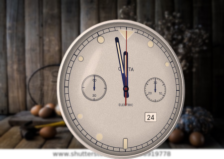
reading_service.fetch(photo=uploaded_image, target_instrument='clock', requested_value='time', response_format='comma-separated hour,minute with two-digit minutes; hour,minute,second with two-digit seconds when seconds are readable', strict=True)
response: 11,58
